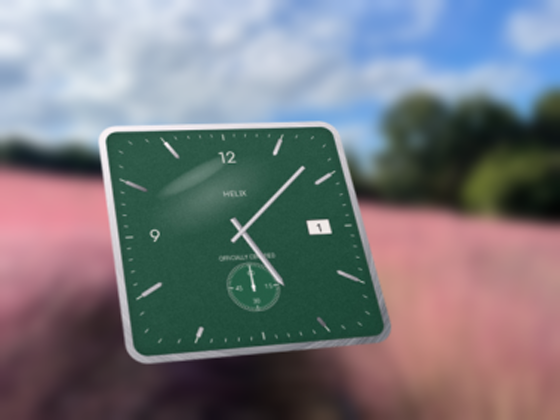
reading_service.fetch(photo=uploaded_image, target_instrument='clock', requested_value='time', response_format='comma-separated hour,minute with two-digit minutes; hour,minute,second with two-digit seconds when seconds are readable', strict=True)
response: 5,08
